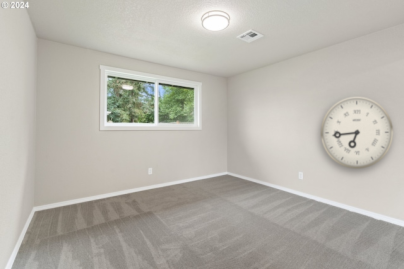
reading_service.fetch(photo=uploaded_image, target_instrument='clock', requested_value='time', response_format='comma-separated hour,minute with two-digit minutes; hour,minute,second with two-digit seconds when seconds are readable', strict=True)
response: 6,44
